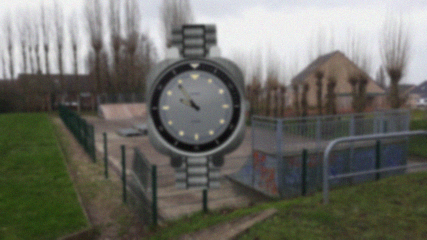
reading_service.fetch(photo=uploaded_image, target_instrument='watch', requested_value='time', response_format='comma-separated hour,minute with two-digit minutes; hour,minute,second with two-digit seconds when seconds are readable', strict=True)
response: 9,54
